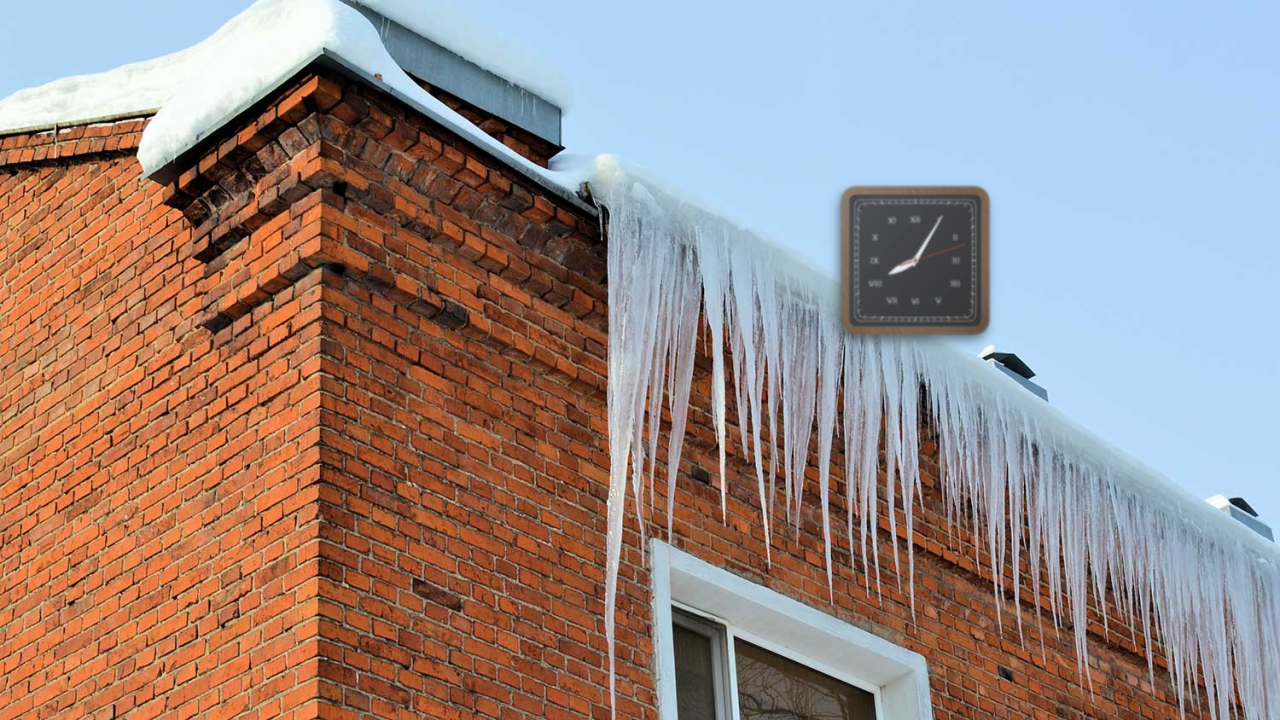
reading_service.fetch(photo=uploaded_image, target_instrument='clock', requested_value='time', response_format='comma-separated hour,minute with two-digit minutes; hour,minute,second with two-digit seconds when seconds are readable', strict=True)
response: 8,05,12
